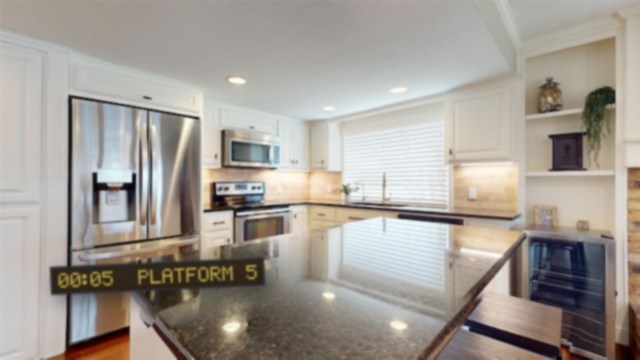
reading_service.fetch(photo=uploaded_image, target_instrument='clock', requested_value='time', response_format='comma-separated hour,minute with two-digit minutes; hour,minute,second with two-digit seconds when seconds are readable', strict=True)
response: 0,05
